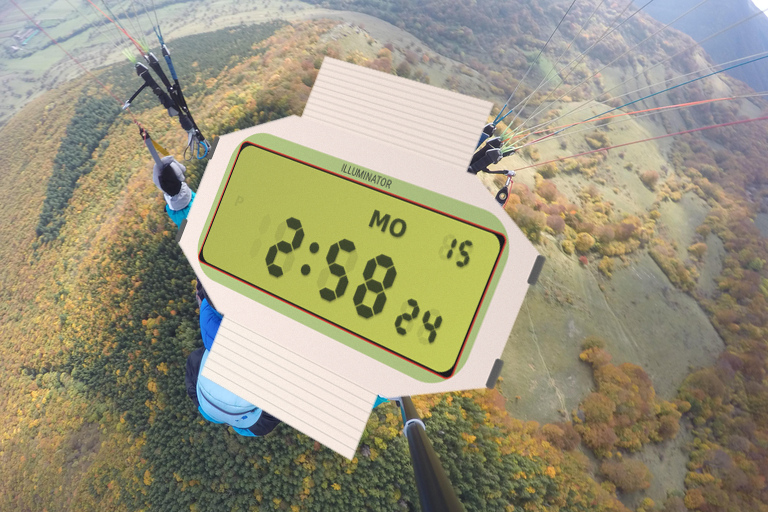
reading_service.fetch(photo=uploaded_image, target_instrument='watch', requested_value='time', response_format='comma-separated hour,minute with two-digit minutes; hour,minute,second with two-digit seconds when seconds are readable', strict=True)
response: 2,58,24
